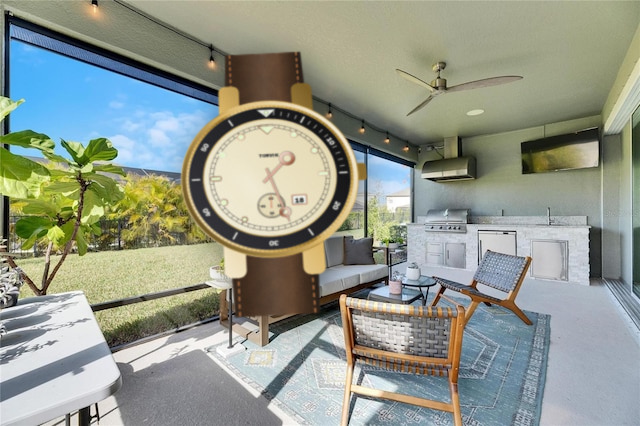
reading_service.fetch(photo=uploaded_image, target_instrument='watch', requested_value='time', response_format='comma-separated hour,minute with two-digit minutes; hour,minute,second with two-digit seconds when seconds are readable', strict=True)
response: 1,27
